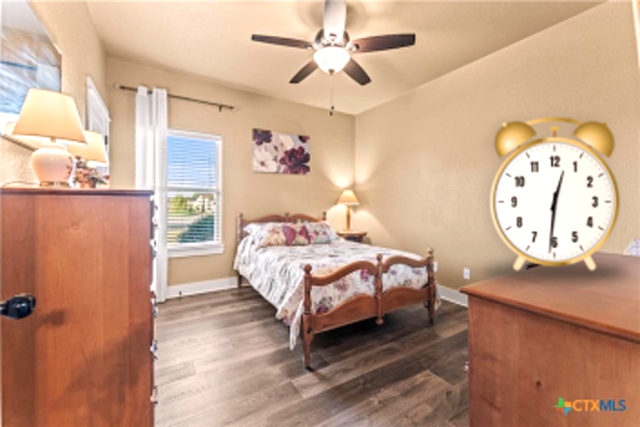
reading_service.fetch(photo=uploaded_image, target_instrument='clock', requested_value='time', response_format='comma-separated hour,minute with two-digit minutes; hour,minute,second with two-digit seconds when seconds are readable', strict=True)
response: 12,31
